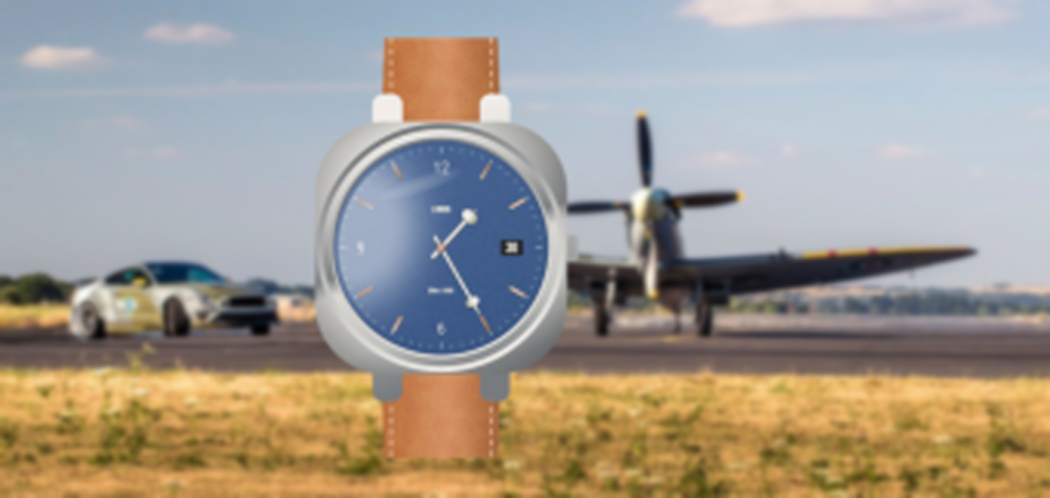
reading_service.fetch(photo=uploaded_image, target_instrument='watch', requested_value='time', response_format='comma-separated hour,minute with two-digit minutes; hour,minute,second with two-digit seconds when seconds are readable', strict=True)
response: 1,25
